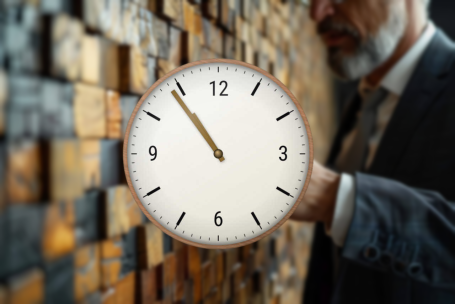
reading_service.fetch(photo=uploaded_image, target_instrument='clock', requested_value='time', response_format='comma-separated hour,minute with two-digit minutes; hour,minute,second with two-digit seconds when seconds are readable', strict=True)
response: 10,54
